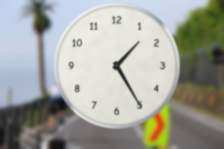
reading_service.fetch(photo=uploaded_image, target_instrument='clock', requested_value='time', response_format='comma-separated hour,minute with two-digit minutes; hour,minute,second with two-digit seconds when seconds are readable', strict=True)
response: 1,25
